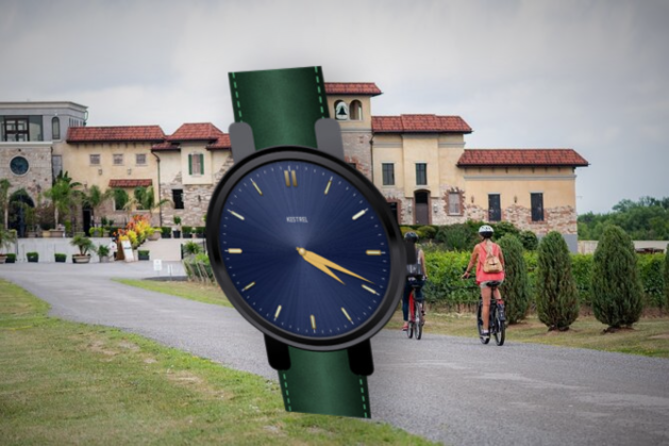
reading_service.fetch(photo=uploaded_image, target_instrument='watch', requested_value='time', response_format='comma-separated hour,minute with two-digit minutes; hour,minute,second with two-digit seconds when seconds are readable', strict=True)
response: 4,19
